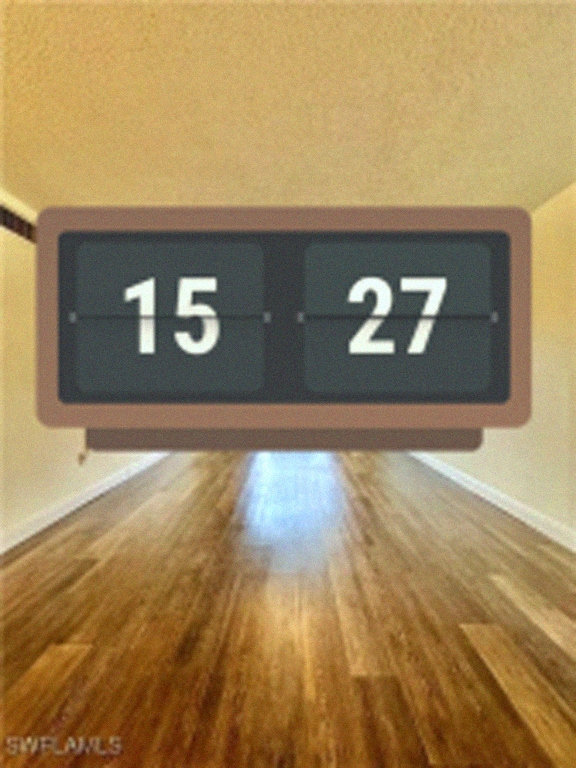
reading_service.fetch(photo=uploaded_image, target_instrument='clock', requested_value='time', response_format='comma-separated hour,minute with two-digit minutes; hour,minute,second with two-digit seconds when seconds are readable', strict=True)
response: 15,27
